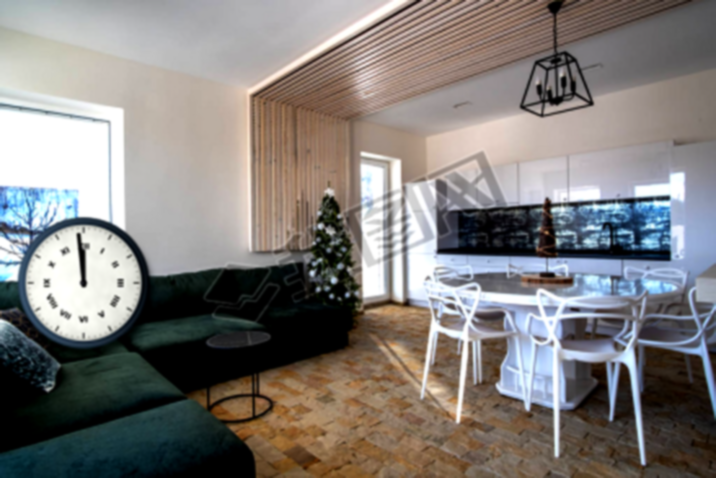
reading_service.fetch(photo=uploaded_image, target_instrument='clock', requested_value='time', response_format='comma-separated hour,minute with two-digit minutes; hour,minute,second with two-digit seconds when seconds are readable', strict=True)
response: 11,59
